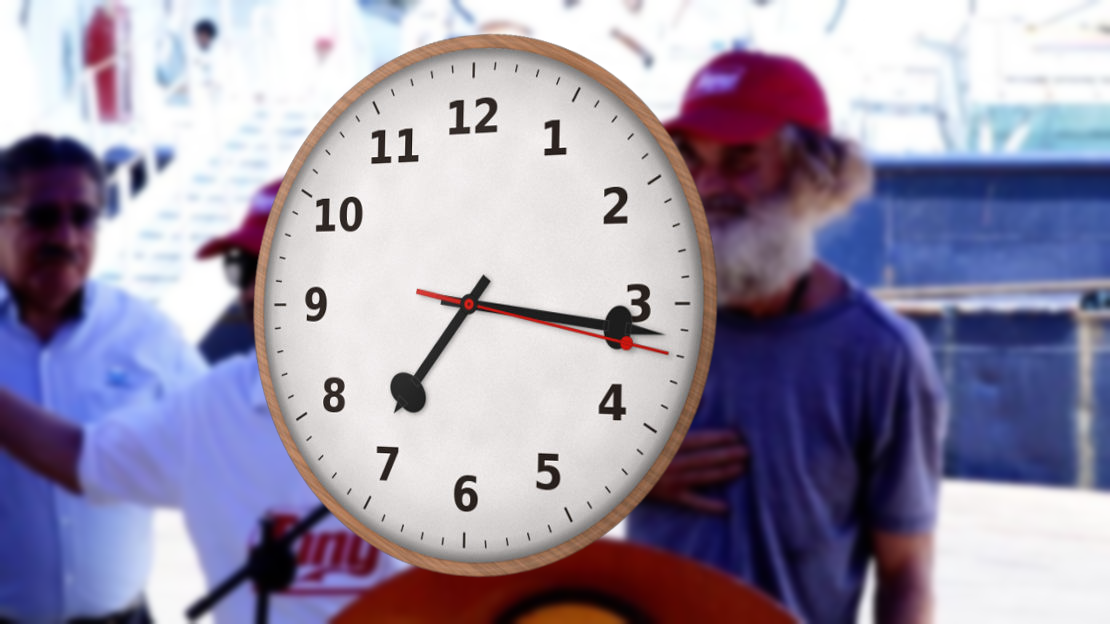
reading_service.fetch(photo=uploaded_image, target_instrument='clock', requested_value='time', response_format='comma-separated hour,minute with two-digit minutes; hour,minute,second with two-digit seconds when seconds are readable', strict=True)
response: 7,16,17
